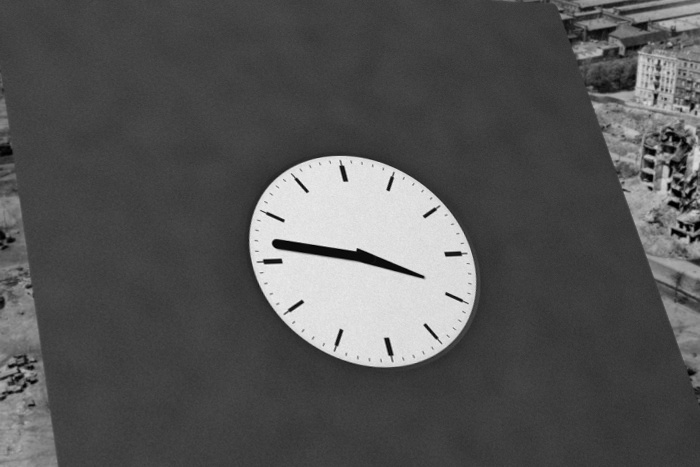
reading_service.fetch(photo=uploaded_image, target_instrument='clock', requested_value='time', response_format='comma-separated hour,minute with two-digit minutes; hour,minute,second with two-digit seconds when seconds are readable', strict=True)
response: 3,47
